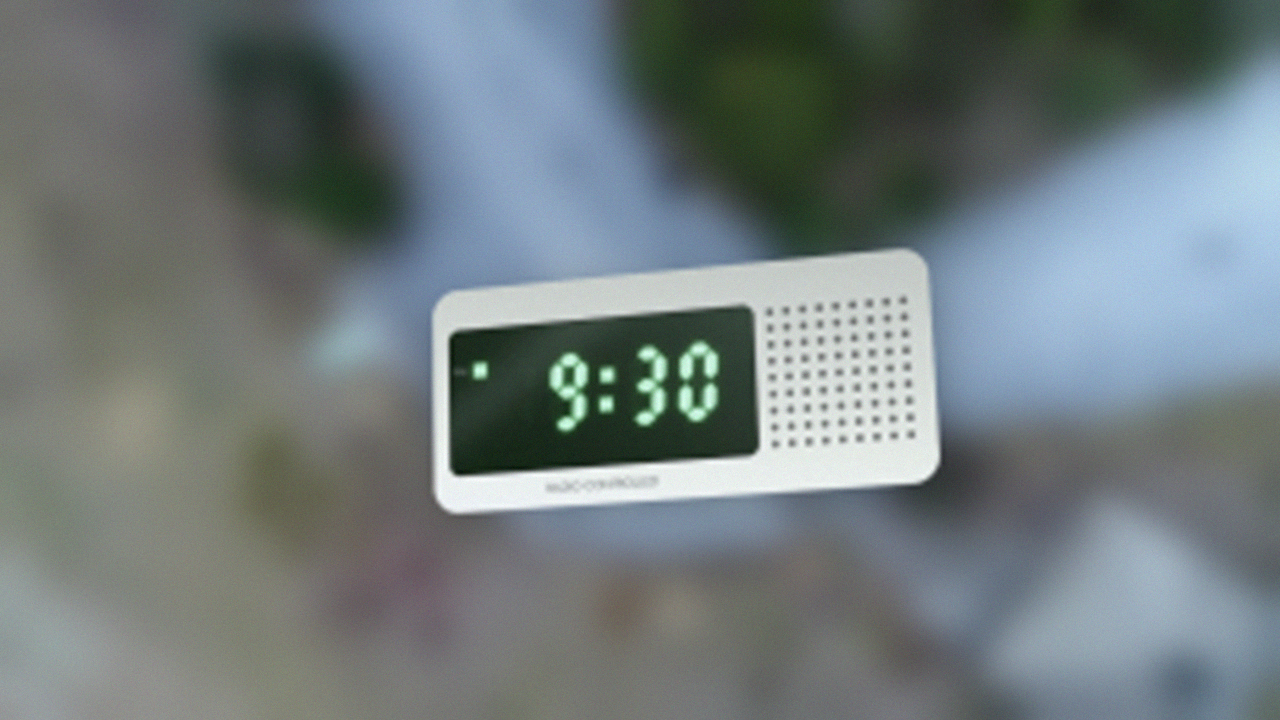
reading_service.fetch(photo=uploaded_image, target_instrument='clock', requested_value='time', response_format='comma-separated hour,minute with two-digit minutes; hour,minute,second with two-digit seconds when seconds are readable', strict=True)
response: 9,30
